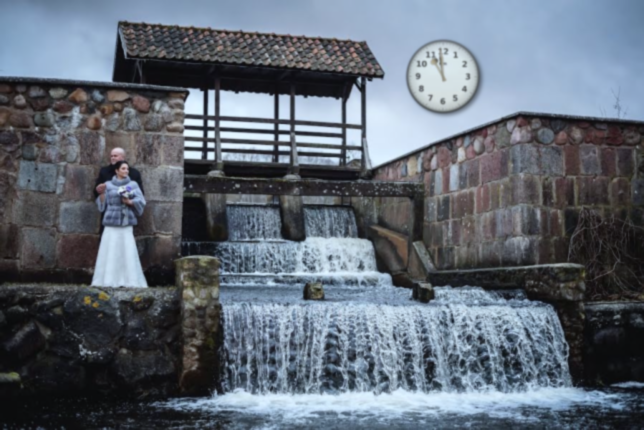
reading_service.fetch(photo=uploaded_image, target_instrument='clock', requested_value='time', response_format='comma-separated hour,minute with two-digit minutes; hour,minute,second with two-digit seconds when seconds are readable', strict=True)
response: 10,59
